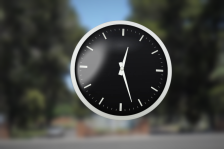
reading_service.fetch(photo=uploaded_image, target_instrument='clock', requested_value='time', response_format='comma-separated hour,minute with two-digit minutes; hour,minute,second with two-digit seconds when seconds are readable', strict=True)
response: 12,27
